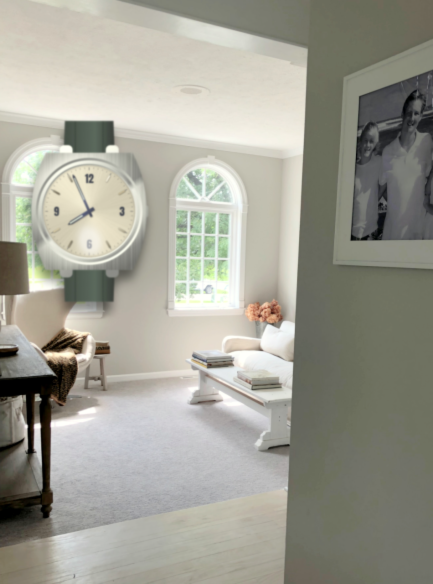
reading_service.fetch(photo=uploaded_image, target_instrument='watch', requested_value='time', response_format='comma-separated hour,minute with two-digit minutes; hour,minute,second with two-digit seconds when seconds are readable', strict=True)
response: 7,56
